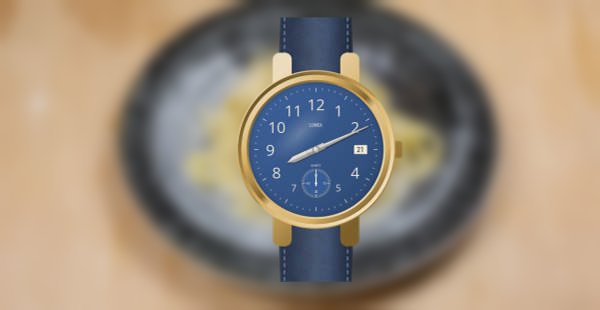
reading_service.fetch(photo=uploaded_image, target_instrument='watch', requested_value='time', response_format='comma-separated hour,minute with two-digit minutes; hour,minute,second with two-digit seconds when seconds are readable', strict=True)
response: 8,11
